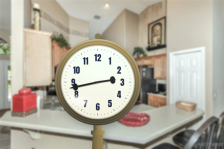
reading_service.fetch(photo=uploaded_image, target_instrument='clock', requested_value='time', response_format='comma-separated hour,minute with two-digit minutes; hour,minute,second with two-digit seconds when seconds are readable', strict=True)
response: 2,43
